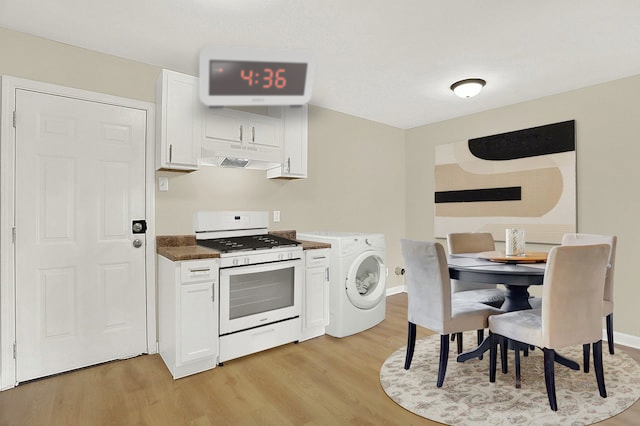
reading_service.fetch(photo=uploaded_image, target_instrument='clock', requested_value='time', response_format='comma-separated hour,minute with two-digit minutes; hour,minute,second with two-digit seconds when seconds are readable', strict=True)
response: 4,36
